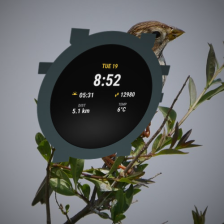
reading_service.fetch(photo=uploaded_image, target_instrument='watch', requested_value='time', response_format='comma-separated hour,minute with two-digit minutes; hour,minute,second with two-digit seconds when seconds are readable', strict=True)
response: 8,52
